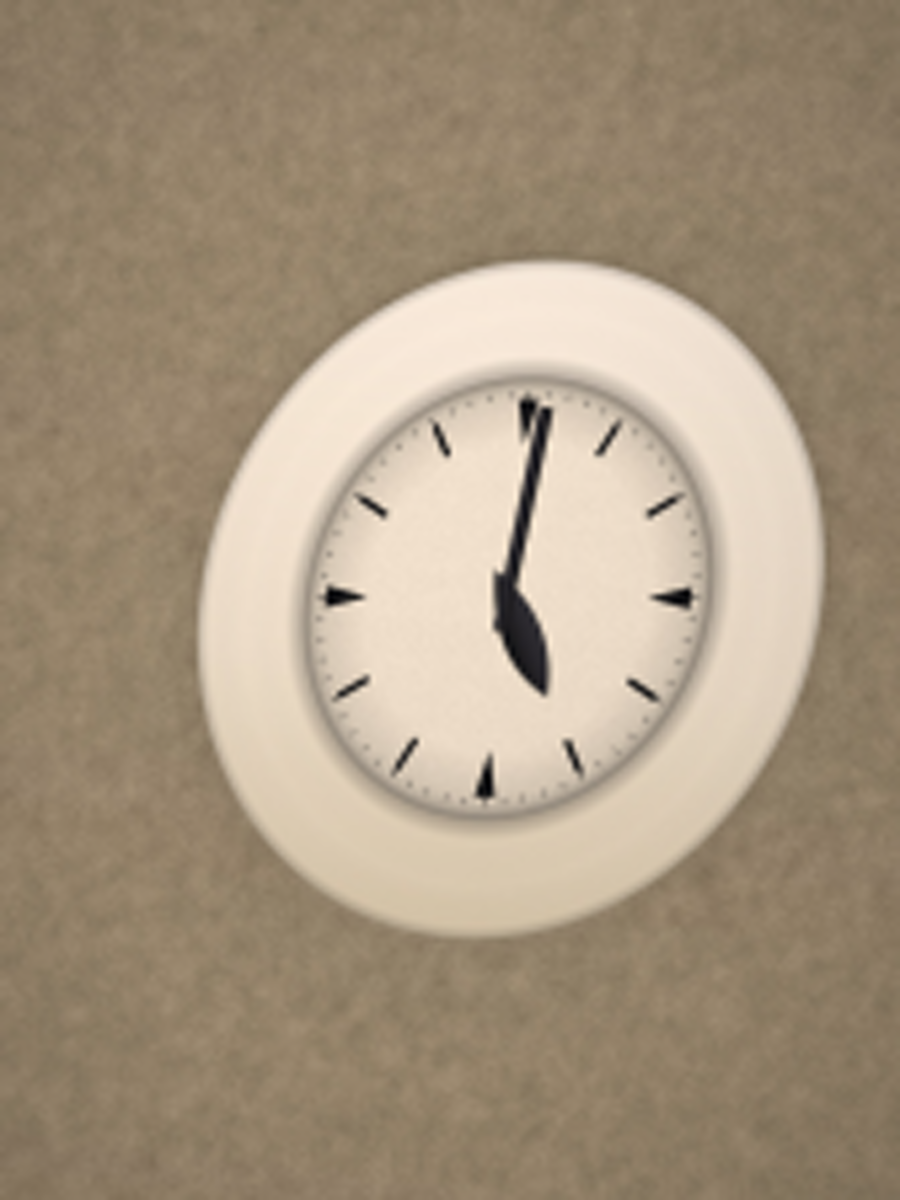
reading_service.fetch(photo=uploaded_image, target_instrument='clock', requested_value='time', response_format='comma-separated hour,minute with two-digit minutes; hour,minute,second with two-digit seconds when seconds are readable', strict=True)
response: 5,01
